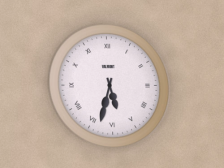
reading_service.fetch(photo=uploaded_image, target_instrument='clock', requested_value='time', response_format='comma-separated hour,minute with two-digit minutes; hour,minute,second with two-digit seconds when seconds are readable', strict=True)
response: 5,33
